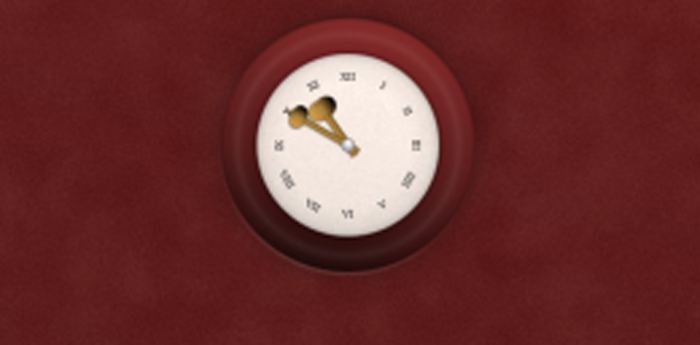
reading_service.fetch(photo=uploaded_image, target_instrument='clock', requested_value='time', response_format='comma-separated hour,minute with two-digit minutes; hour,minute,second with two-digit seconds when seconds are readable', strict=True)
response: 10,50
